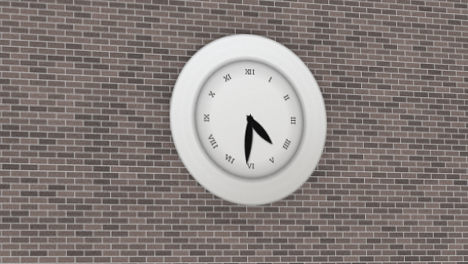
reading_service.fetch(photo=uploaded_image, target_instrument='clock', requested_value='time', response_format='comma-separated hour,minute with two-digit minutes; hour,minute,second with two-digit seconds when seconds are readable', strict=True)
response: 4,31
